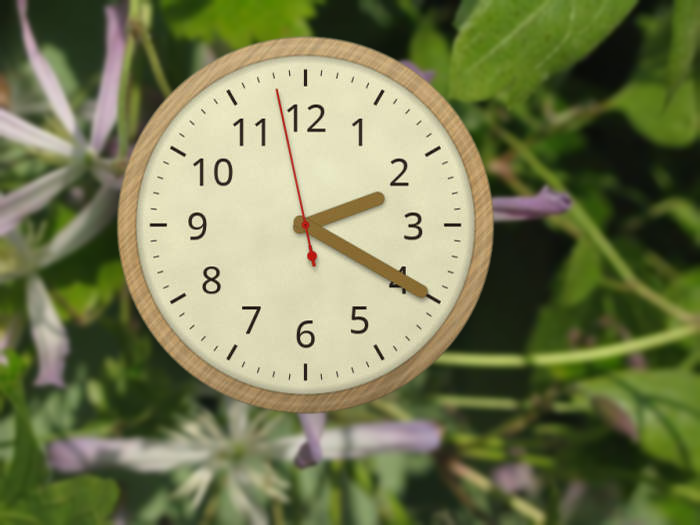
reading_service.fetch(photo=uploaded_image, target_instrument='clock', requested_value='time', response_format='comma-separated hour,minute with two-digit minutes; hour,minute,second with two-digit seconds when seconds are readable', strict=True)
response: 2,19,58
